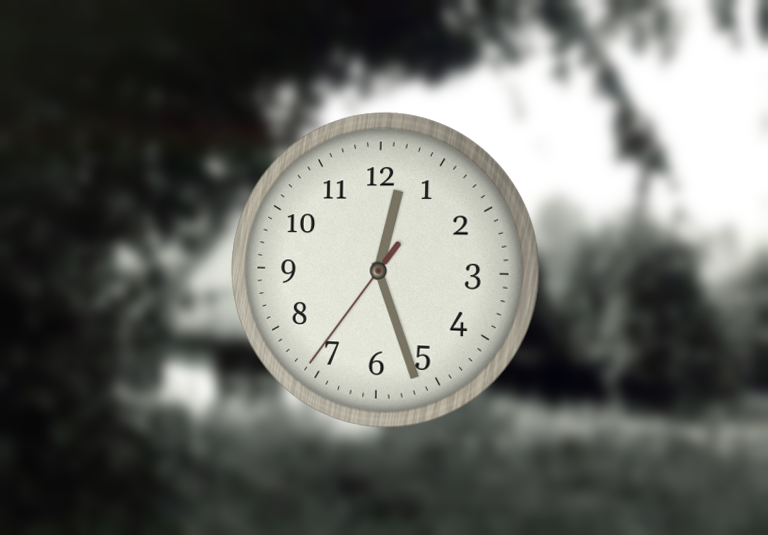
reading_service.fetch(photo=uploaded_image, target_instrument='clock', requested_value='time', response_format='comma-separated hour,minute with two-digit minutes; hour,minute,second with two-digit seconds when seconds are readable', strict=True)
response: 12,26,36
